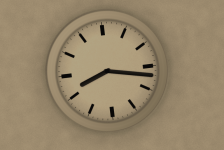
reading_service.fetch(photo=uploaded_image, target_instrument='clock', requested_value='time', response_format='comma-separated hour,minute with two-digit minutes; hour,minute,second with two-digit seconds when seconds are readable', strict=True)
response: 8,17
